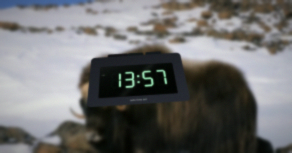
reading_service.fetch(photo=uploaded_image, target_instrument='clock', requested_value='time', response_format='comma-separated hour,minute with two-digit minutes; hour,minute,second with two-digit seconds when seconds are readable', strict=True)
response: 13,57
